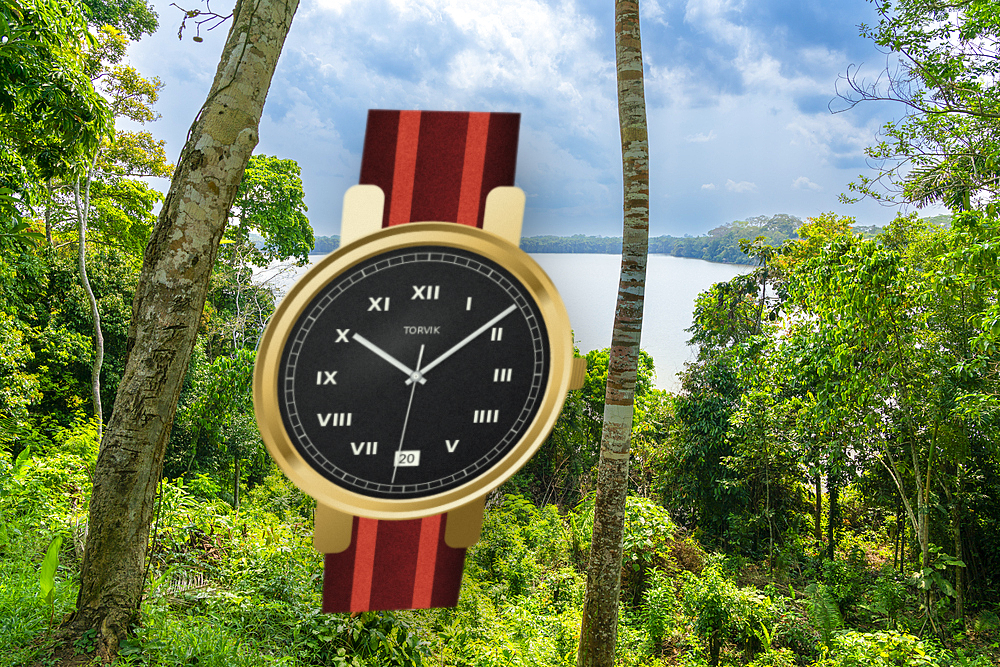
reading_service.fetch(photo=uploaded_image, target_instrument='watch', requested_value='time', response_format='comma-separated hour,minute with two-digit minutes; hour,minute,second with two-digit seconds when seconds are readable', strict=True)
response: 10,08,31
